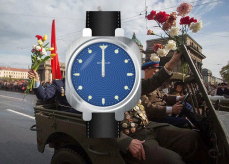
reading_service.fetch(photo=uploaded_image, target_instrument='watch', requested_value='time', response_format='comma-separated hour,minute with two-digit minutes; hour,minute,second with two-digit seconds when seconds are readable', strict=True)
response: 12,00
